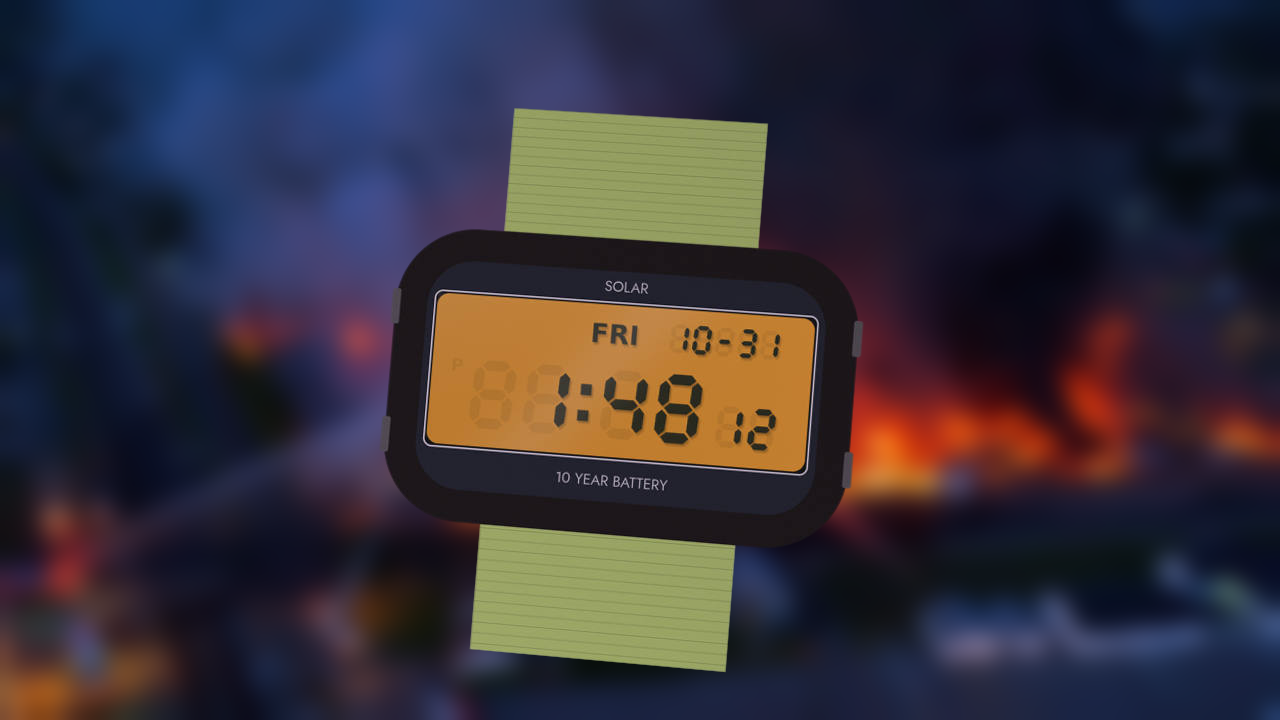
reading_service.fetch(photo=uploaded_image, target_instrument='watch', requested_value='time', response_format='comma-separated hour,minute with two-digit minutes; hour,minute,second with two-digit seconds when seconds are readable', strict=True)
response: 1,48,12
